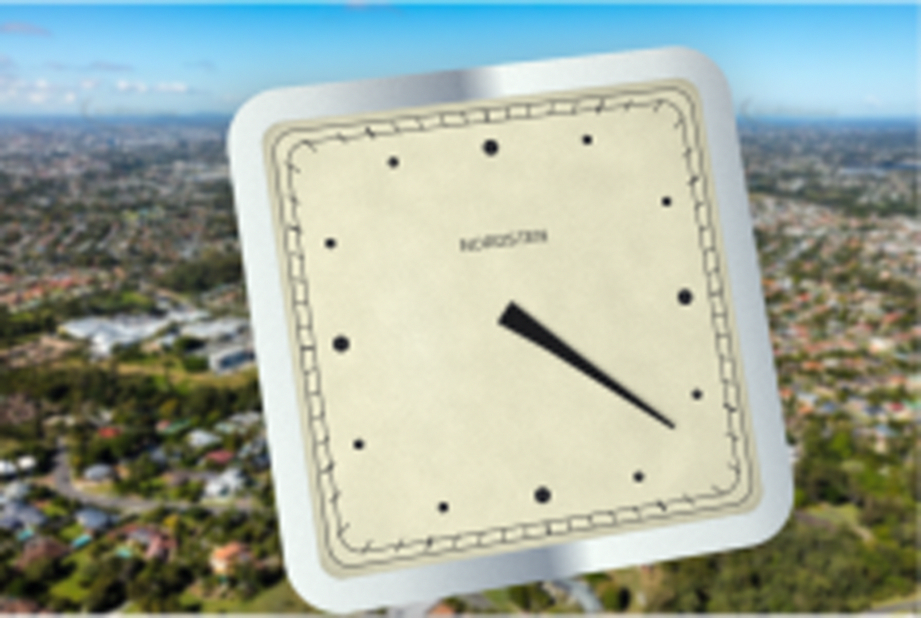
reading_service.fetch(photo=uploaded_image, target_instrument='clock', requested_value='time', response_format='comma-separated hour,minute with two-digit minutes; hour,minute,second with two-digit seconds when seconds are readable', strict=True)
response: 4,22
